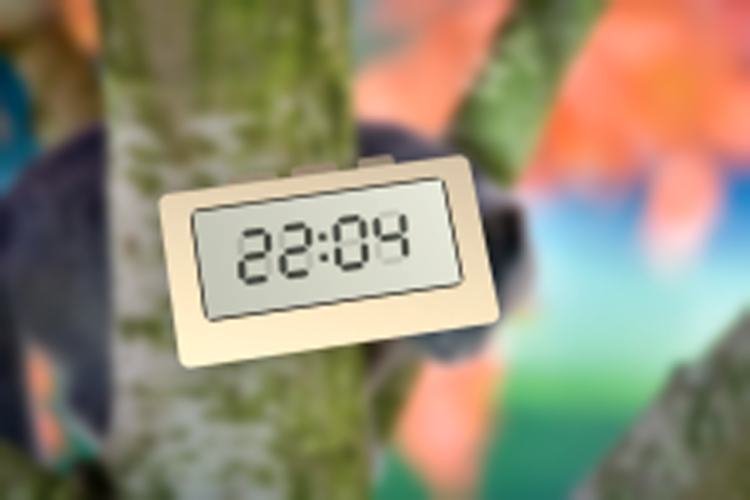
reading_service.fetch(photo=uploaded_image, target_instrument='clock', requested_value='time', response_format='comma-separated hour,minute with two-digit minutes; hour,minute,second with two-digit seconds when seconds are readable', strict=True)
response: 22,04
